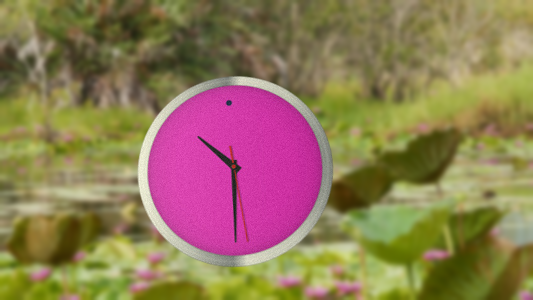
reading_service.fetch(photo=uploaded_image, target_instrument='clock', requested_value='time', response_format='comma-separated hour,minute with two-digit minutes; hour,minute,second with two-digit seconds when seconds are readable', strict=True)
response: 10,30,29
